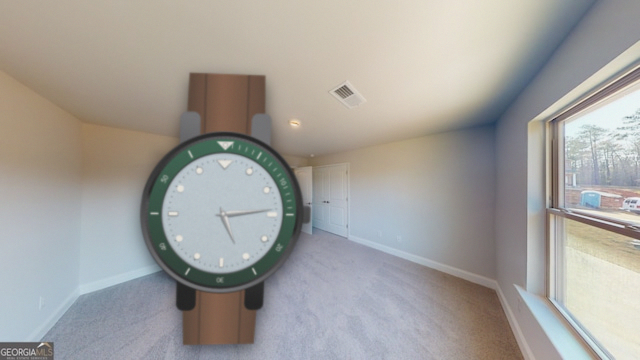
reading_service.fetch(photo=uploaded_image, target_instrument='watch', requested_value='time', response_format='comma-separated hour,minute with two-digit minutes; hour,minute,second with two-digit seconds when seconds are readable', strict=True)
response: 5,14
